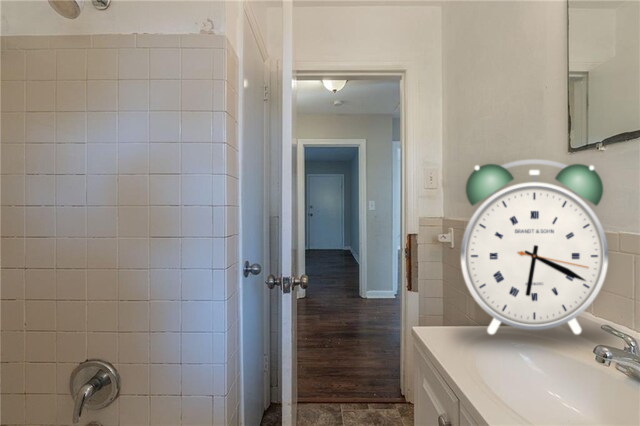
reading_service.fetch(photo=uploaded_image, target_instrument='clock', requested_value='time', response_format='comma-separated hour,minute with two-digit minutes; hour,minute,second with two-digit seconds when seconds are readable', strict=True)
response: 6,19,17
